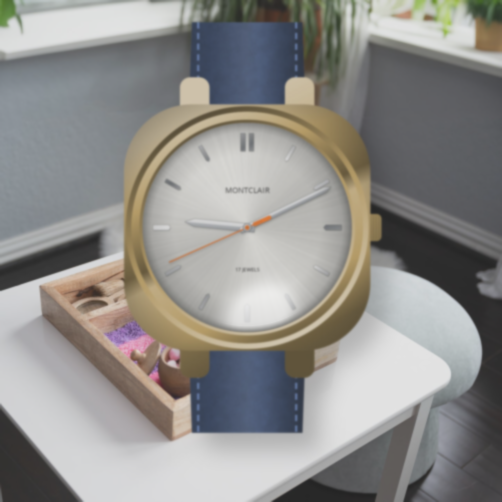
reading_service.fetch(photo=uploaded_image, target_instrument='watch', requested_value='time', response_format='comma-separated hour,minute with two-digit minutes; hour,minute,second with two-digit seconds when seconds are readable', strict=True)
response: 9,10,41
